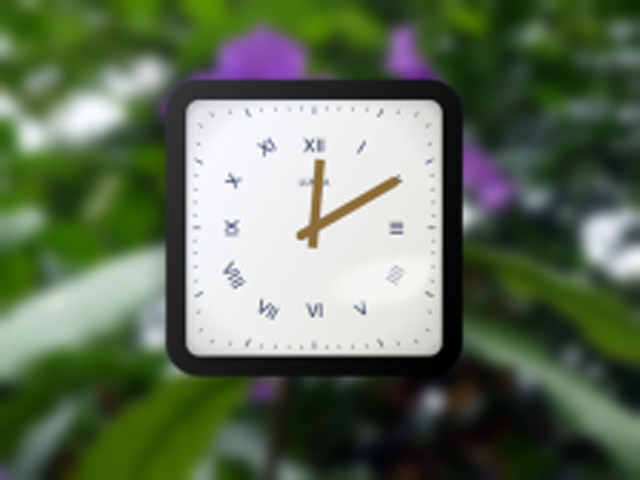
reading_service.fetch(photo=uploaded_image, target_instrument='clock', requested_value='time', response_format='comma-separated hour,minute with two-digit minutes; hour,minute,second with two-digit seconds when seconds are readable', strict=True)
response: 12,10
